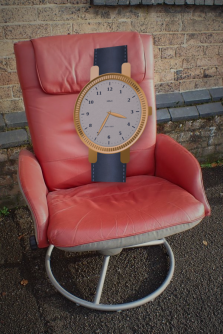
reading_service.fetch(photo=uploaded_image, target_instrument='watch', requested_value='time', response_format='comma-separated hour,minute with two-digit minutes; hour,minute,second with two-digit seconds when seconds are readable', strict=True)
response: 3,35
